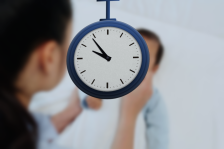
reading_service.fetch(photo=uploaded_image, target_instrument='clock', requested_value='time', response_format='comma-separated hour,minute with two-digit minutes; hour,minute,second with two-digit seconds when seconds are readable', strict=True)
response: 9,54
